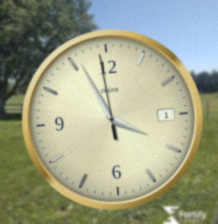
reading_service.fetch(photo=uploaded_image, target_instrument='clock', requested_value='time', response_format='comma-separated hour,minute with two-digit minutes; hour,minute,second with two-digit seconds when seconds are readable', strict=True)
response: 3,55,59
